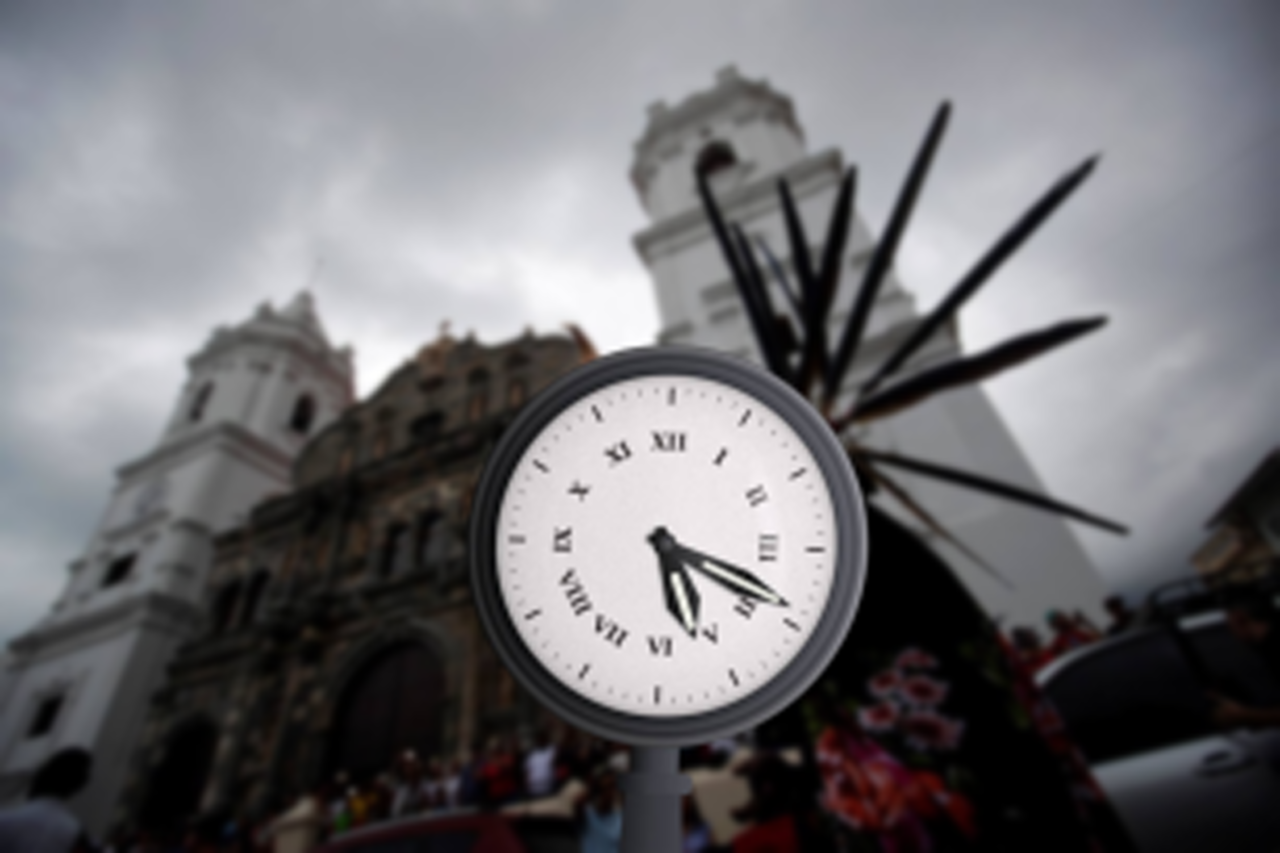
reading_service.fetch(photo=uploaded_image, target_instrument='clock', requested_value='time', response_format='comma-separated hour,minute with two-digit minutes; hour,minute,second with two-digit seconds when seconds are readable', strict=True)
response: 5,19
